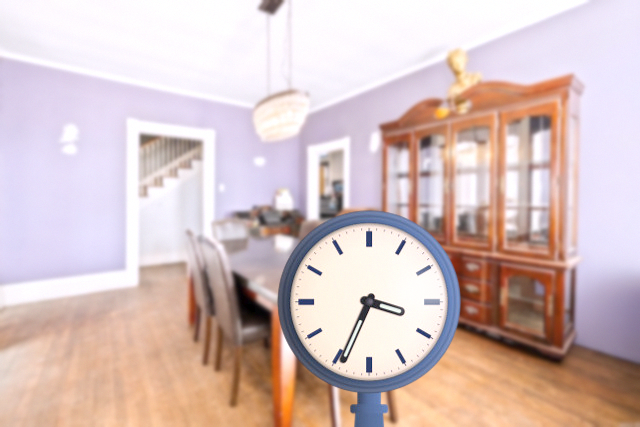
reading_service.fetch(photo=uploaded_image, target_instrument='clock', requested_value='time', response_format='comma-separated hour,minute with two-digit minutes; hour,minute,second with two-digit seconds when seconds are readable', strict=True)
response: 3,34
